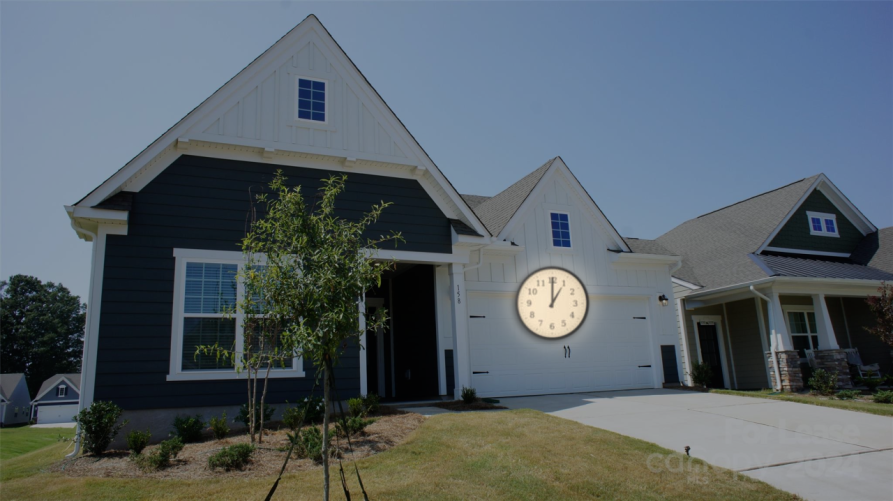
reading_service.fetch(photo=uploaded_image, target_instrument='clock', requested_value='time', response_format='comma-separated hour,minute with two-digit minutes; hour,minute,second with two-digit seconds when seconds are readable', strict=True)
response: 1,00
